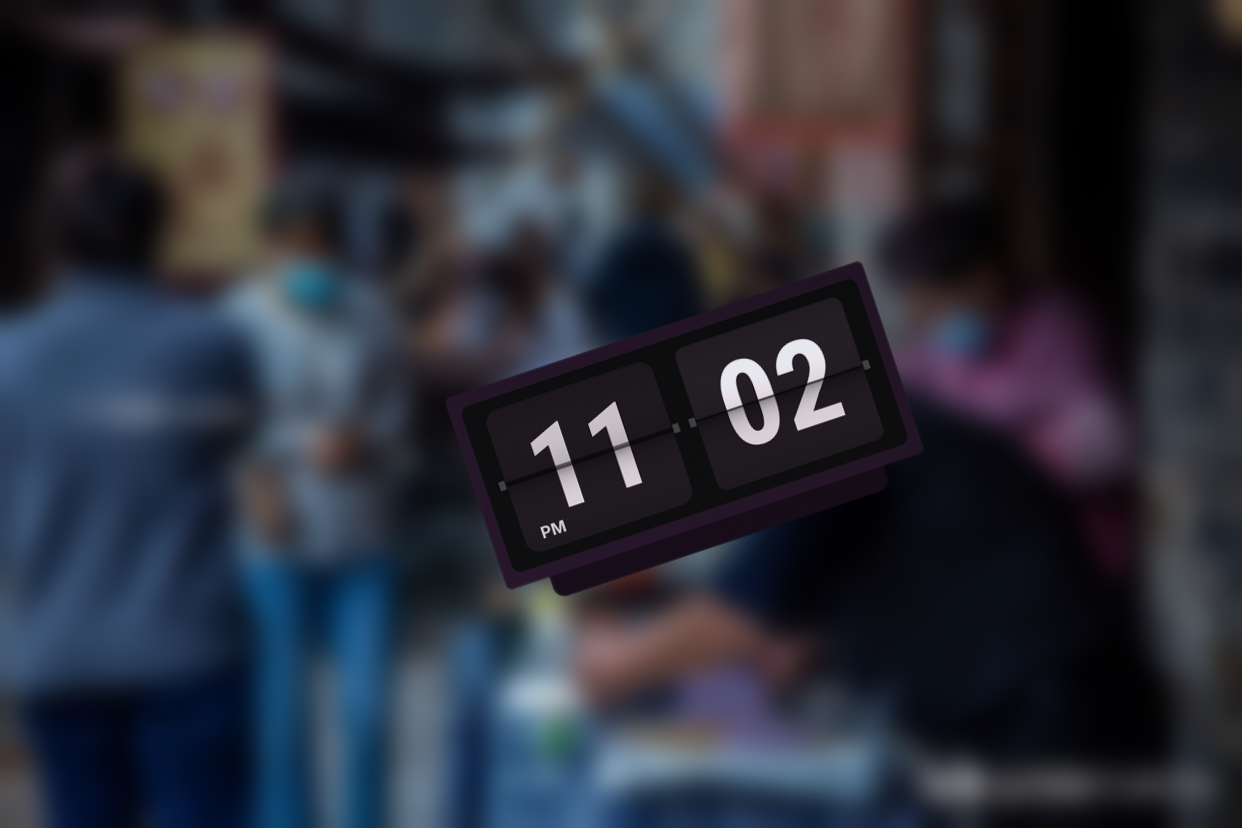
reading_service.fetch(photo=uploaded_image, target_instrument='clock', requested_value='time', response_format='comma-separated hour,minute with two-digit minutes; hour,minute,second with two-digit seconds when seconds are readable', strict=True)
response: 11,02
